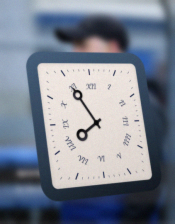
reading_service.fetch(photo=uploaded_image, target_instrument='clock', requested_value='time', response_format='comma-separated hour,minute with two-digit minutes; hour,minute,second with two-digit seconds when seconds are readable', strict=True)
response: 7,55
